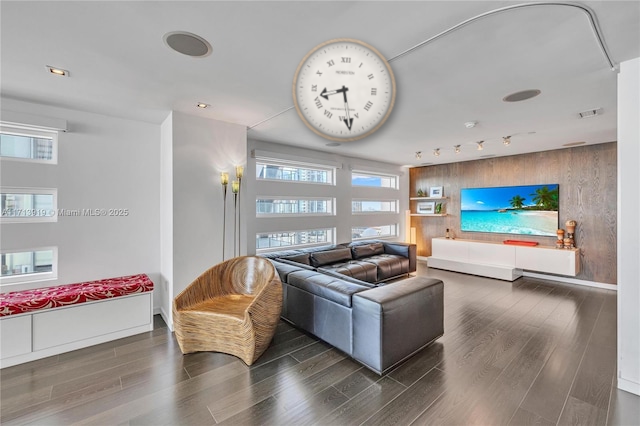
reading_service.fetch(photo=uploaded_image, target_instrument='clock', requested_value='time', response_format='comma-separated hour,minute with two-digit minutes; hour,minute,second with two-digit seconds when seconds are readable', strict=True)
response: 8,28
